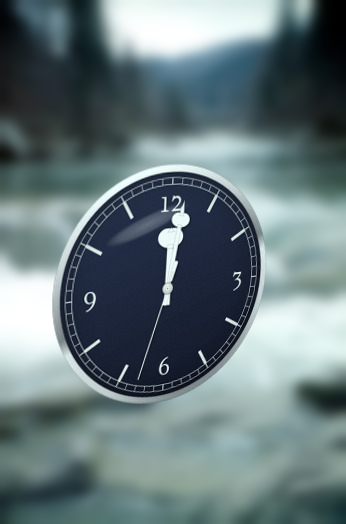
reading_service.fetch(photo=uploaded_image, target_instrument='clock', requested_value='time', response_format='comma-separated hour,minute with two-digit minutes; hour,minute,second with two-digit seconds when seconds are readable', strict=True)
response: 12,01,33
